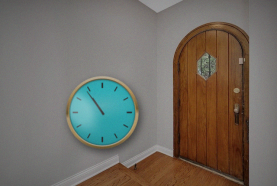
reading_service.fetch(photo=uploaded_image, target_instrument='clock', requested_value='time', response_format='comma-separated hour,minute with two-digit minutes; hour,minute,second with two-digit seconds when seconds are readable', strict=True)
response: 10,54
